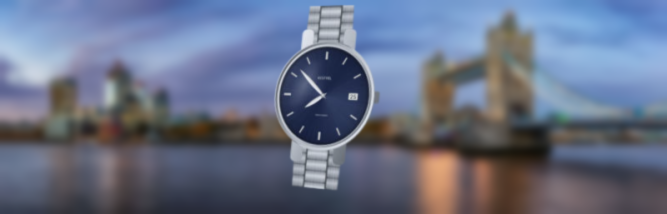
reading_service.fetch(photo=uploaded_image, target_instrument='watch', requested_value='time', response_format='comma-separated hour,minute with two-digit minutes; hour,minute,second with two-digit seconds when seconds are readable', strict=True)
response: 7,52
